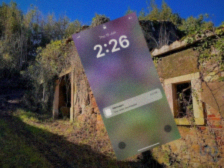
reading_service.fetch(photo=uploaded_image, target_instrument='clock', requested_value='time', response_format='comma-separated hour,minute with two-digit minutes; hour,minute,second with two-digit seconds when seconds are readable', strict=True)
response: 2,26
